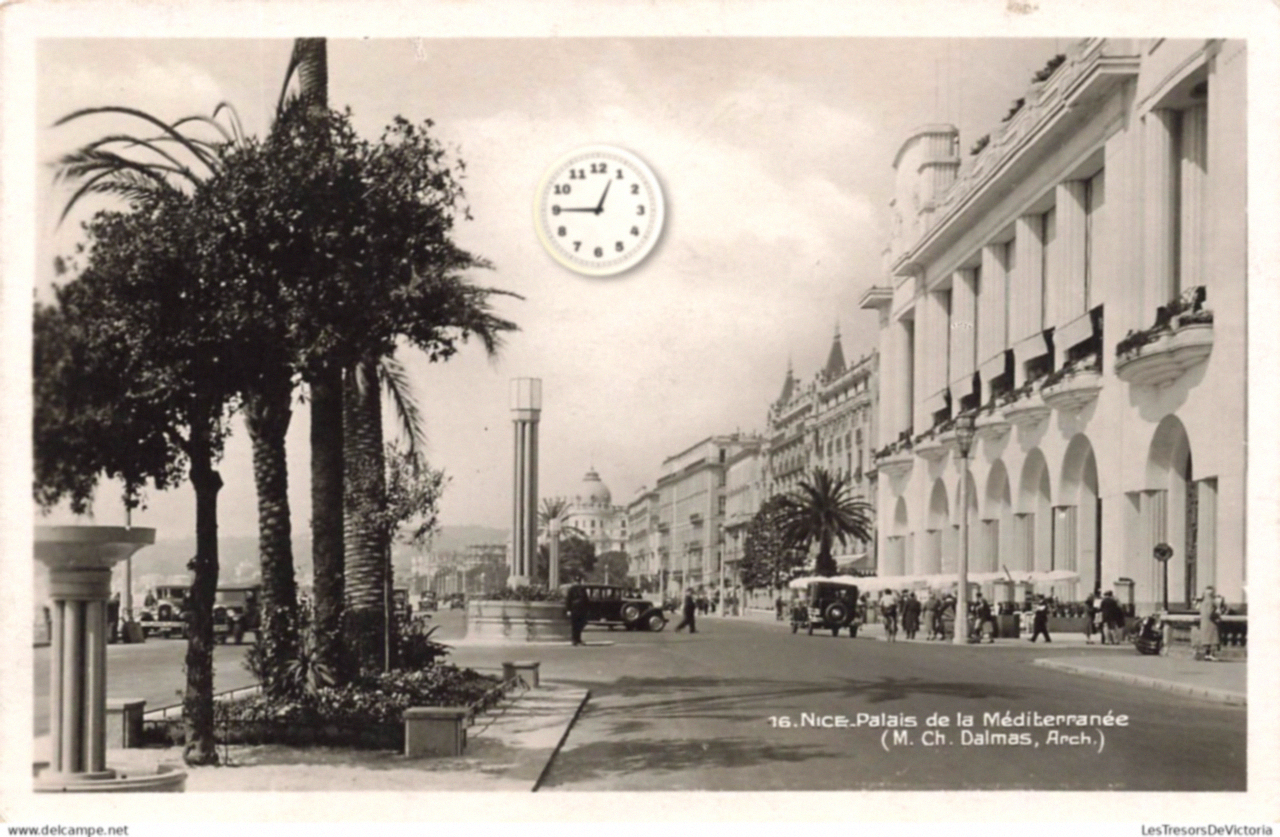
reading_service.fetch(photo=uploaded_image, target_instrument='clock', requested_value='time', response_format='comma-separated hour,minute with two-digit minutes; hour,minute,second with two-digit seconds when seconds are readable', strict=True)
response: 12,45
